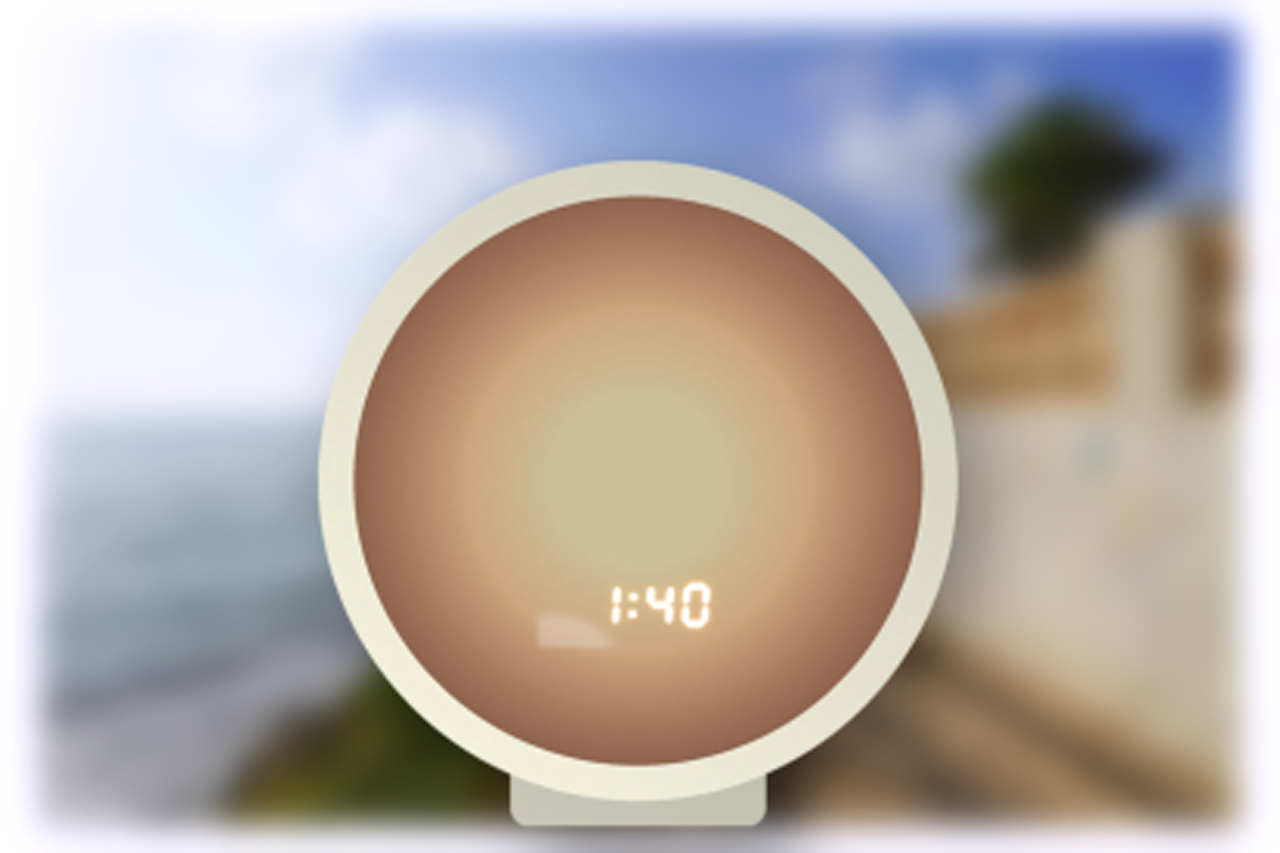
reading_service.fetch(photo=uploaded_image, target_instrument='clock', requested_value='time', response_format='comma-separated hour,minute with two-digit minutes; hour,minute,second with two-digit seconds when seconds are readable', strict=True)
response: 1,40
